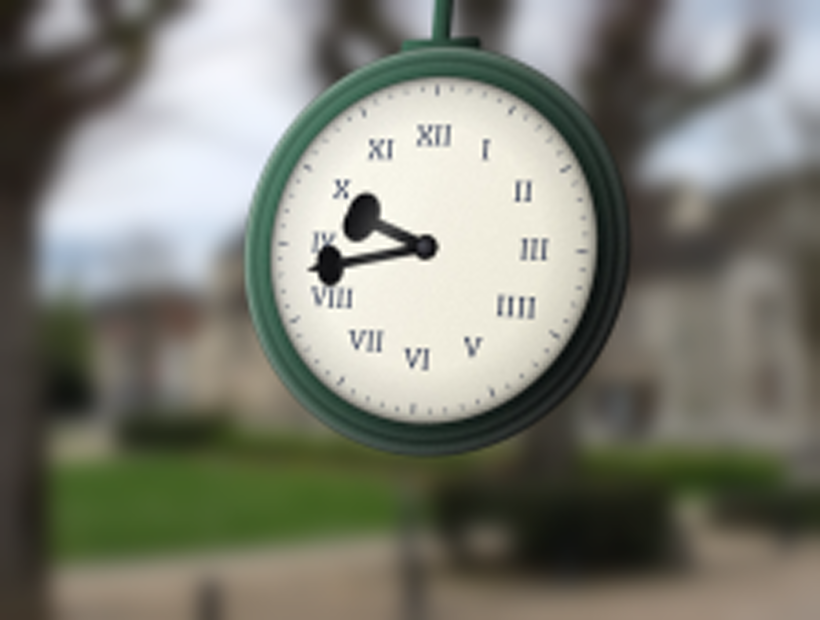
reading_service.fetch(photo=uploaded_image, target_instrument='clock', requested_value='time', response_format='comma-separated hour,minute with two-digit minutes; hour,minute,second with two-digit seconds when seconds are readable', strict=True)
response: 9,43
